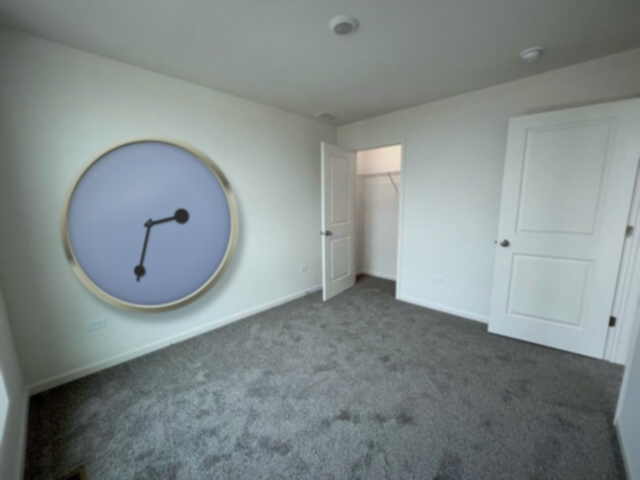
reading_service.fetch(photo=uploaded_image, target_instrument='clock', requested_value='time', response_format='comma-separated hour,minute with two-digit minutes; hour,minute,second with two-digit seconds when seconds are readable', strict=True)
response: 2,32
